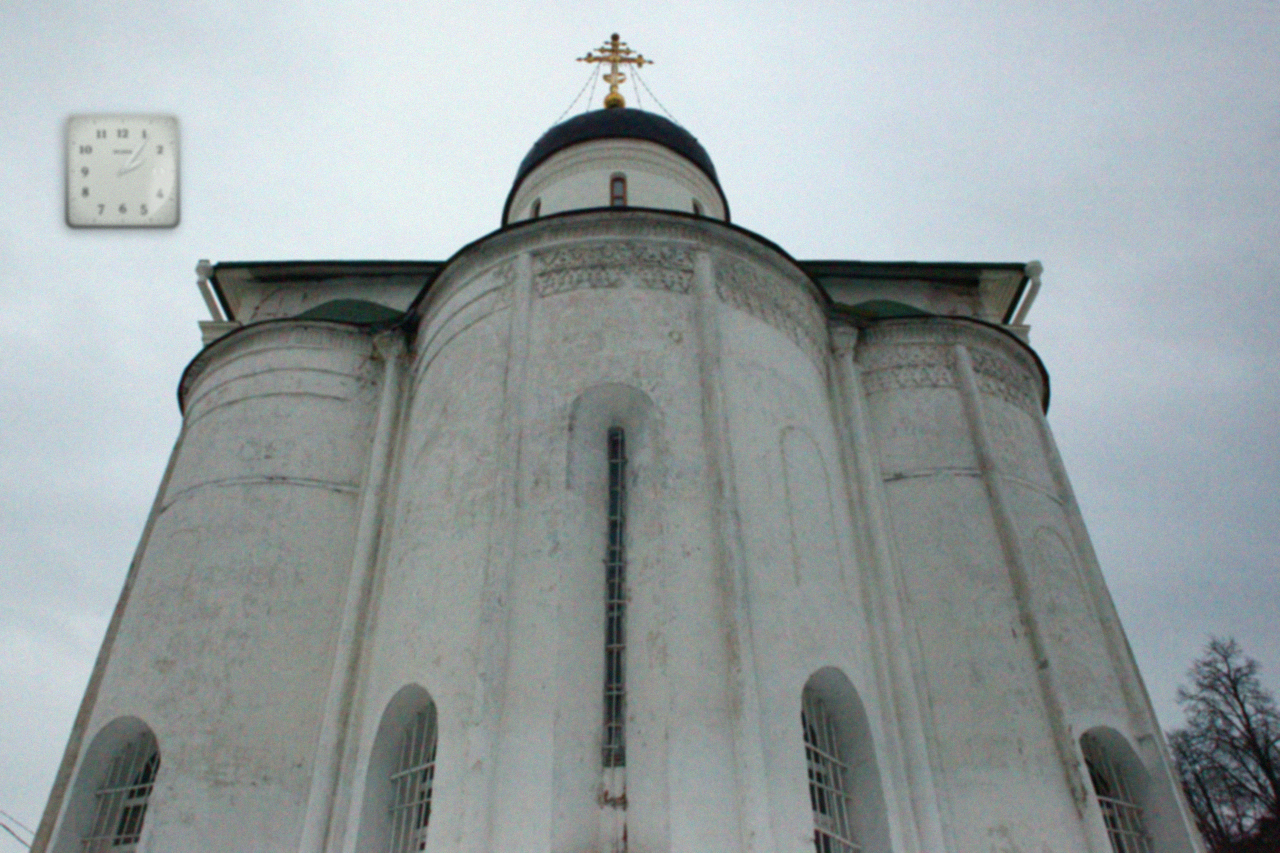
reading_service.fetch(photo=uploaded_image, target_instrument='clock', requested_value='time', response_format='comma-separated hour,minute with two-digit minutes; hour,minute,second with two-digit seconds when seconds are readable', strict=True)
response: 2,06
